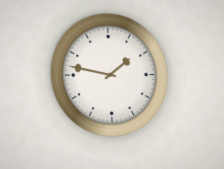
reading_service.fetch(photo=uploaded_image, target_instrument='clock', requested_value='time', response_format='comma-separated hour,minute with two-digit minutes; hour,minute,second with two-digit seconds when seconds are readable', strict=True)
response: 1,47
